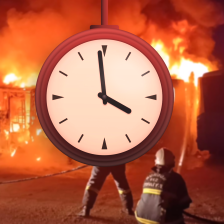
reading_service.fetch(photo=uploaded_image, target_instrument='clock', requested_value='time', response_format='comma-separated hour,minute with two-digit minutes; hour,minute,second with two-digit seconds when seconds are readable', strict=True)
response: 3,59
